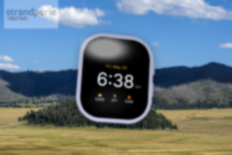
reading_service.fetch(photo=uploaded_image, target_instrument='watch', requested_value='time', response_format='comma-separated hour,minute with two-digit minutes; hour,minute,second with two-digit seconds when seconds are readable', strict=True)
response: 6,38
